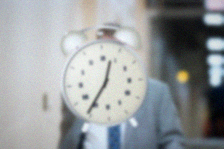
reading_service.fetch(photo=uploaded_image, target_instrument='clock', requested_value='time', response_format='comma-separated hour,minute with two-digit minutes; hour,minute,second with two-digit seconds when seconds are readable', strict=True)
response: 12,36
